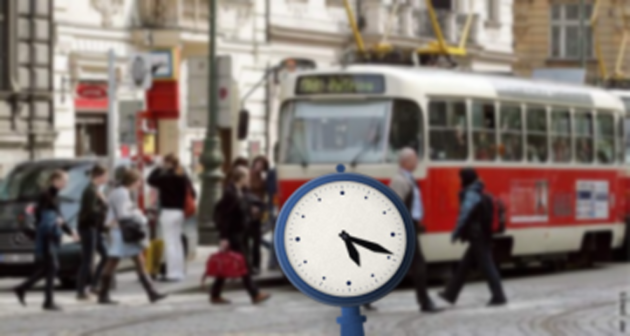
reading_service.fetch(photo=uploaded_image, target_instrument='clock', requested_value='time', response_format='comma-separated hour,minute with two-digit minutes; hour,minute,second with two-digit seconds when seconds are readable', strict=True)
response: 5,19
